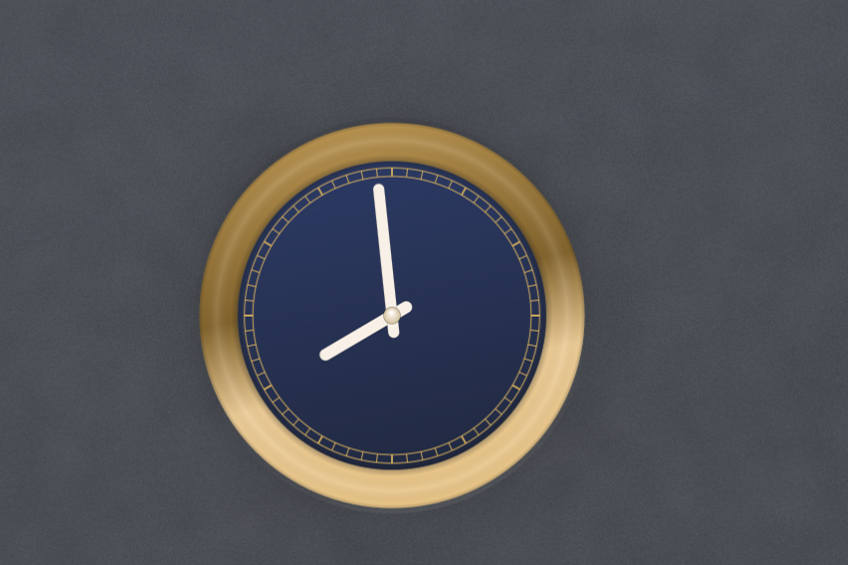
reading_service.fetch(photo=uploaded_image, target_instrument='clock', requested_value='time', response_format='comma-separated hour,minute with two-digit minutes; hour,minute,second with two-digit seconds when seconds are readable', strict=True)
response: 7,59
